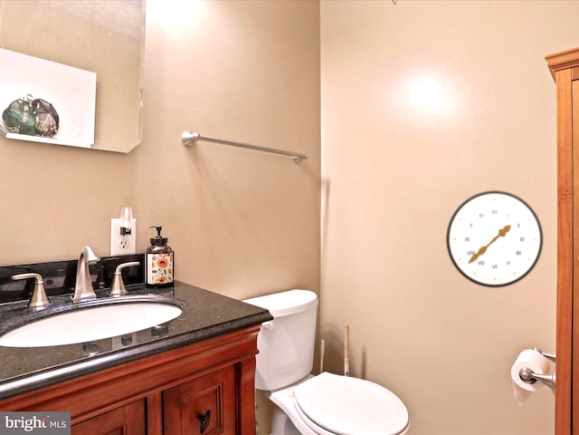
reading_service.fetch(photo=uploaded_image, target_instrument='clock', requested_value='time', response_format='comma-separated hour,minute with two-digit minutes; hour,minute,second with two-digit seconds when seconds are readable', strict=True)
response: 1,38
